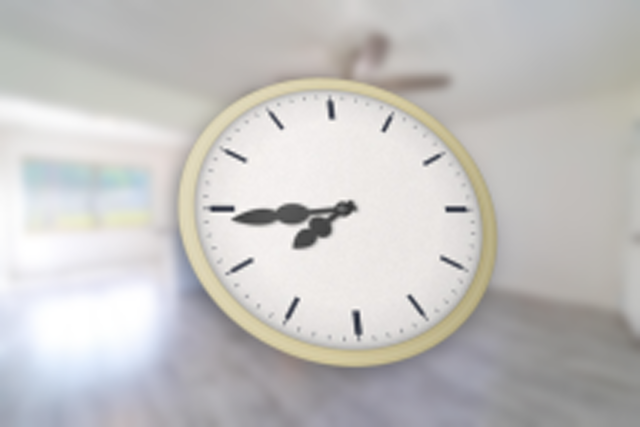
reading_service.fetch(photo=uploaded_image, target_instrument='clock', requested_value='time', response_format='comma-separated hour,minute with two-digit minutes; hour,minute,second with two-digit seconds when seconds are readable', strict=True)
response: 7,44
